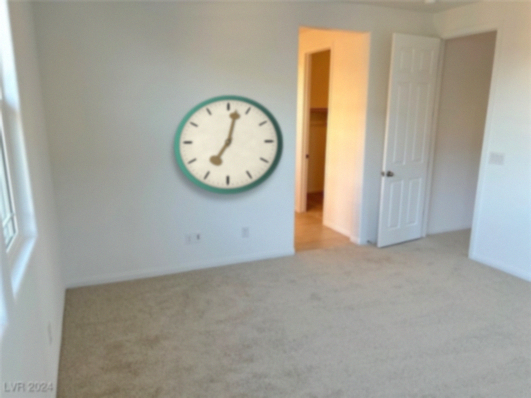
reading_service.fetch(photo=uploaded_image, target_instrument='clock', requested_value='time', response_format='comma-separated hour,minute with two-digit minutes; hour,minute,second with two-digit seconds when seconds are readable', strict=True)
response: 7,02
